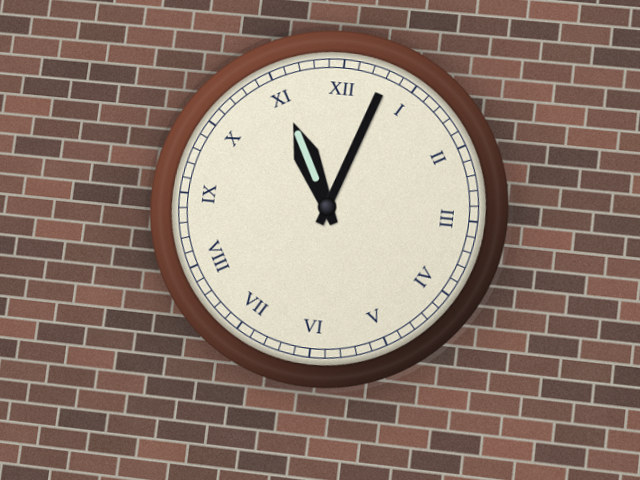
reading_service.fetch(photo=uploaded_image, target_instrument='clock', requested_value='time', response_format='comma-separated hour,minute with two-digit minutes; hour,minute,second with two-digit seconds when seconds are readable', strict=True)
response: 11,03
